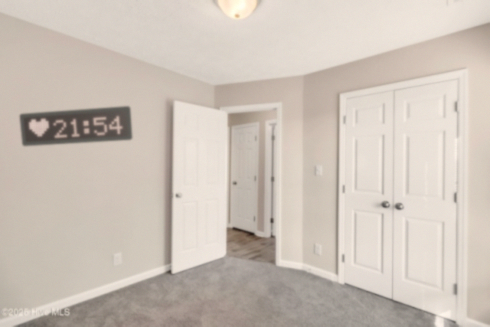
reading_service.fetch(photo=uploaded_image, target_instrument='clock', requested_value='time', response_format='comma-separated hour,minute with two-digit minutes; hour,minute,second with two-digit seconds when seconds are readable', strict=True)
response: 21,54
